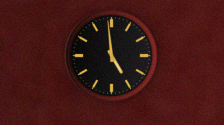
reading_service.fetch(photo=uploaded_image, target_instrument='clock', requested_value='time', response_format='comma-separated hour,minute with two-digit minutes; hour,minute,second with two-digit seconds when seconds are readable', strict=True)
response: 4,59
